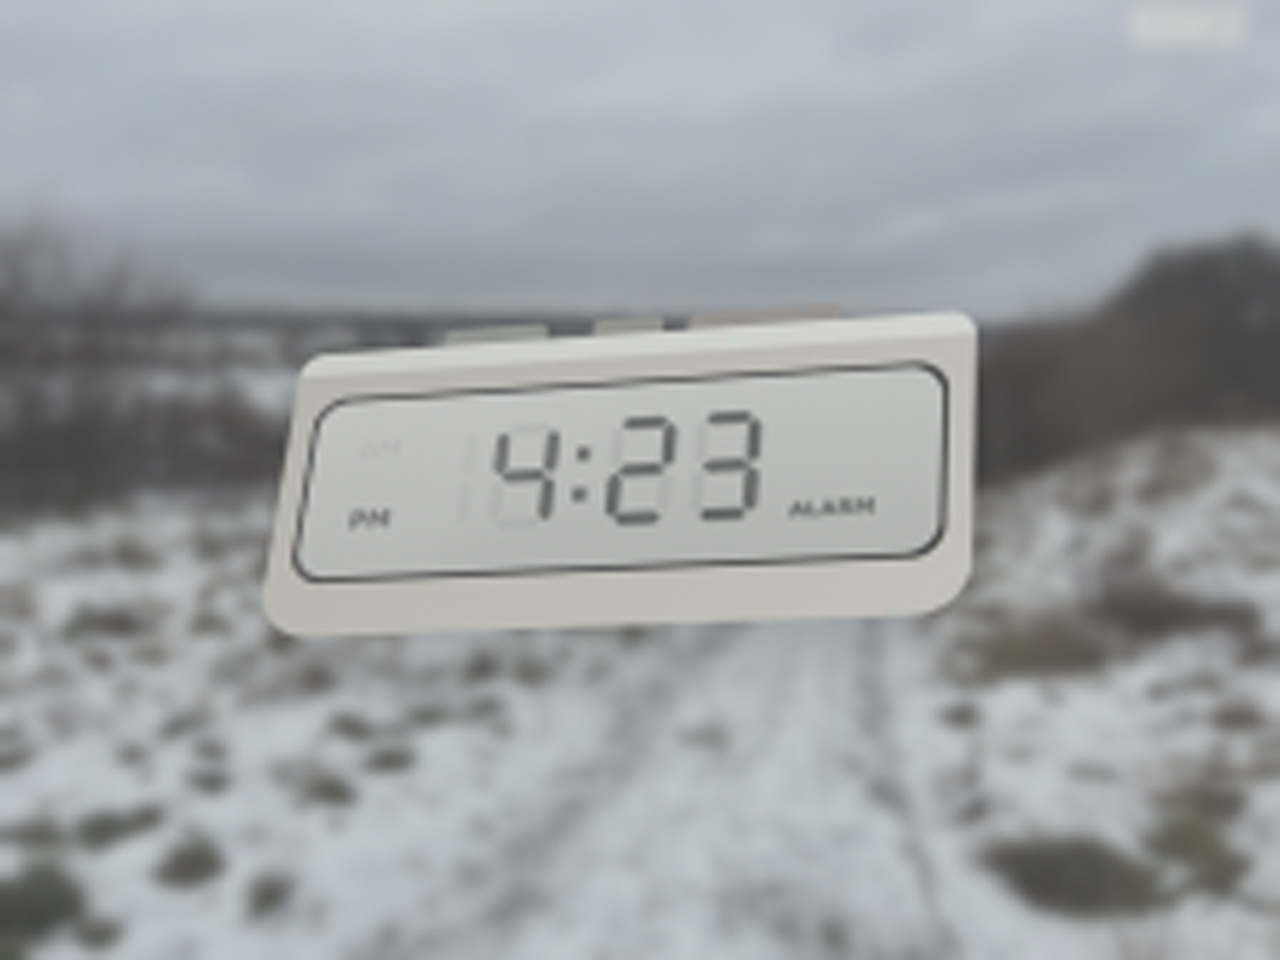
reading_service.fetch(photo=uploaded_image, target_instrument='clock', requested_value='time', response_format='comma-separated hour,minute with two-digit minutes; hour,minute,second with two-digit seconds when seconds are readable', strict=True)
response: 4,23
